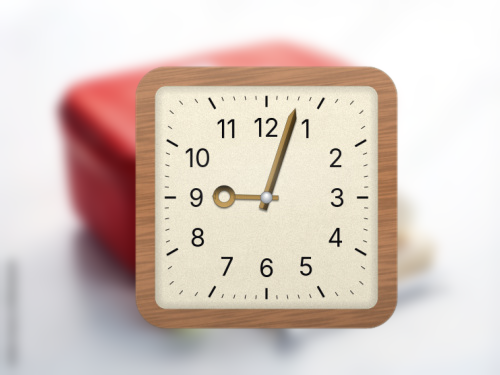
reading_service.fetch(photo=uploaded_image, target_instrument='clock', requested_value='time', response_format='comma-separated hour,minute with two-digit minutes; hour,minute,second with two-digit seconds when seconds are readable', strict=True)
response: 9,03
